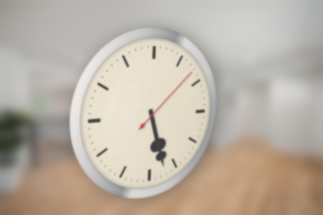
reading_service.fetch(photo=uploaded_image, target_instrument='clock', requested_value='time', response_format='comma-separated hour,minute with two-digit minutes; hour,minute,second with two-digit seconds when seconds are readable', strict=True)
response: 5,27,08
